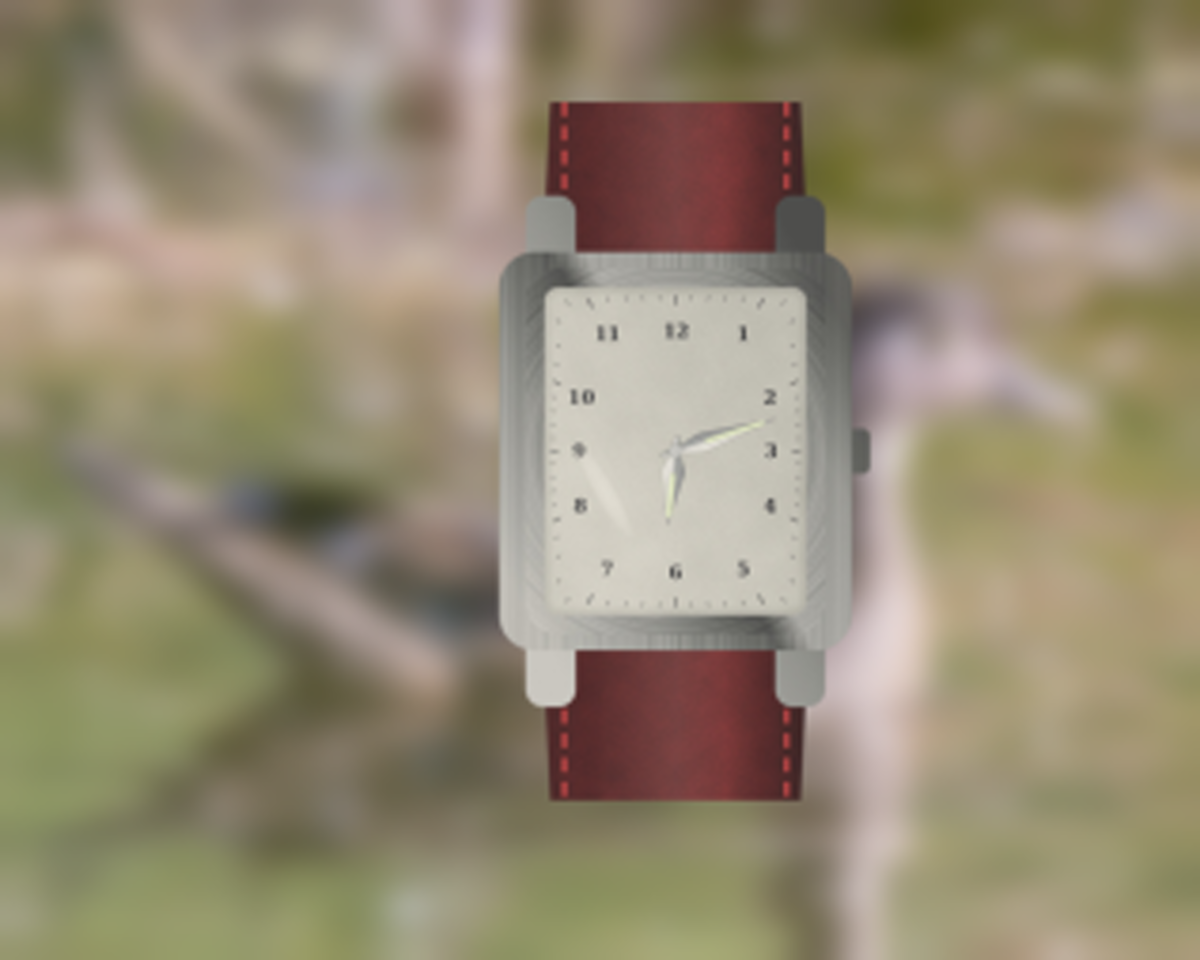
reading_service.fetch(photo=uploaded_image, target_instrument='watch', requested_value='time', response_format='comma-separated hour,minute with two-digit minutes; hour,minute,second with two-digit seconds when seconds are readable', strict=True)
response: 6,12
